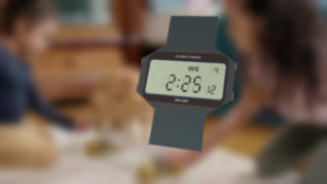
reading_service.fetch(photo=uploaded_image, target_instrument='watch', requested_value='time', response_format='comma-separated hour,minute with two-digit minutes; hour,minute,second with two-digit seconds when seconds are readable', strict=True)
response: 2,25
